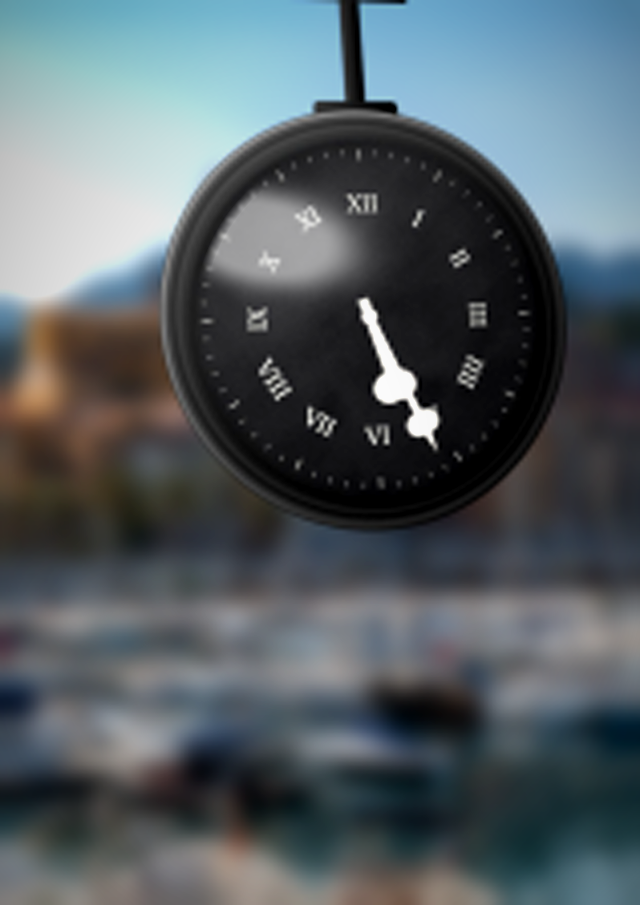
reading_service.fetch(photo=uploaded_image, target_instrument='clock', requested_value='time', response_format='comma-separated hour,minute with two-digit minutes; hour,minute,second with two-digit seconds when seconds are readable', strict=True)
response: 5,26
